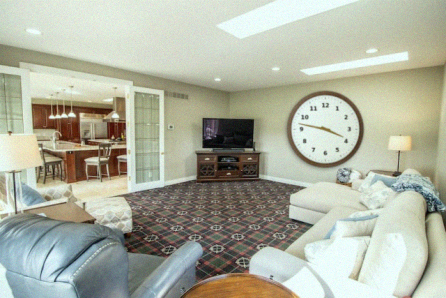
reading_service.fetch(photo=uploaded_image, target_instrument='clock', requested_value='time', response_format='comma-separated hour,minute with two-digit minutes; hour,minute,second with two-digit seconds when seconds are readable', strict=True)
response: 3,47
